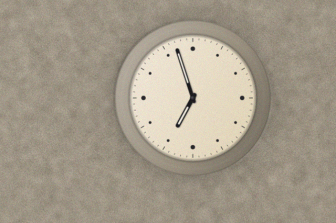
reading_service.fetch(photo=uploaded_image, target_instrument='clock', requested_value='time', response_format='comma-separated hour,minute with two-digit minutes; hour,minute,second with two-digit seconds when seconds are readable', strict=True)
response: 6,57
